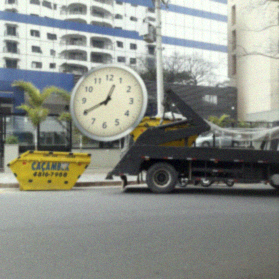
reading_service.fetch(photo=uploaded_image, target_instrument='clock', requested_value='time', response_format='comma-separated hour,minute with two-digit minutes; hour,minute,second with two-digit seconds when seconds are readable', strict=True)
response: 12,40
